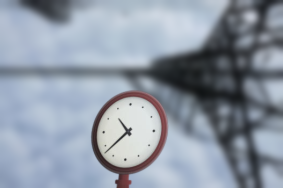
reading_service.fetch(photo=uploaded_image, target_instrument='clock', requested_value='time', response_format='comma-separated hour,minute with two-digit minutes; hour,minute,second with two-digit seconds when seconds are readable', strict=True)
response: 10,38
